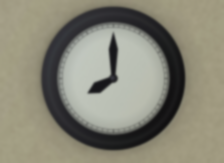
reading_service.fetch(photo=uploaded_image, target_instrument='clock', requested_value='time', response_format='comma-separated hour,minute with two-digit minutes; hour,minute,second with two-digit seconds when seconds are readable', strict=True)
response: 8,00
